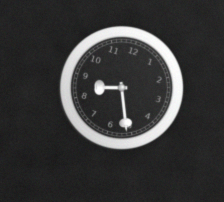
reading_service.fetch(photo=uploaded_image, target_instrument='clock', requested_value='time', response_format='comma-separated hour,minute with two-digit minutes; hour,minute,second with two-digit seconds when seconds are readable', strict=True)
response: 8,26
